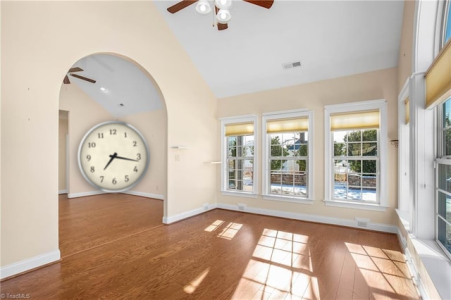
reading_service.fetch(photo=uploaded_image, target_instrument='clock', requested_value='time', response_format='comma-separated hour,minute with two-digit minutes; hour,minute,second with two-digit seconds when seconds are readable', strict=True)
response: 7,17
